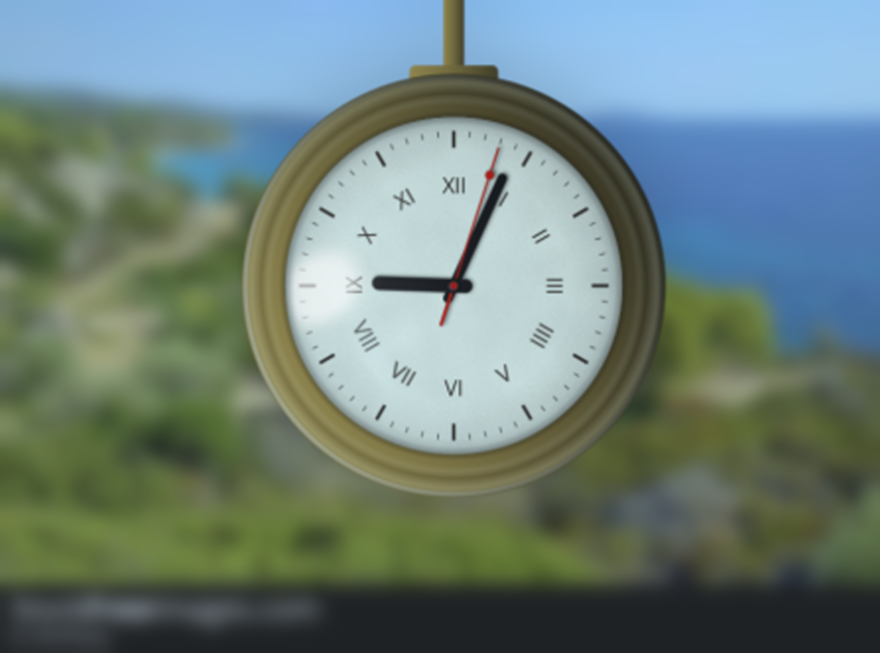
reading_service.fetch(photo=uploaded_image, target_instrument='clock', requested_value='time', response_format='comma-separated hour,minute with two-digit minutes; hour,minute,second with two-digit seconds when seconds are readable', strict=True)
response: 9,04,03
